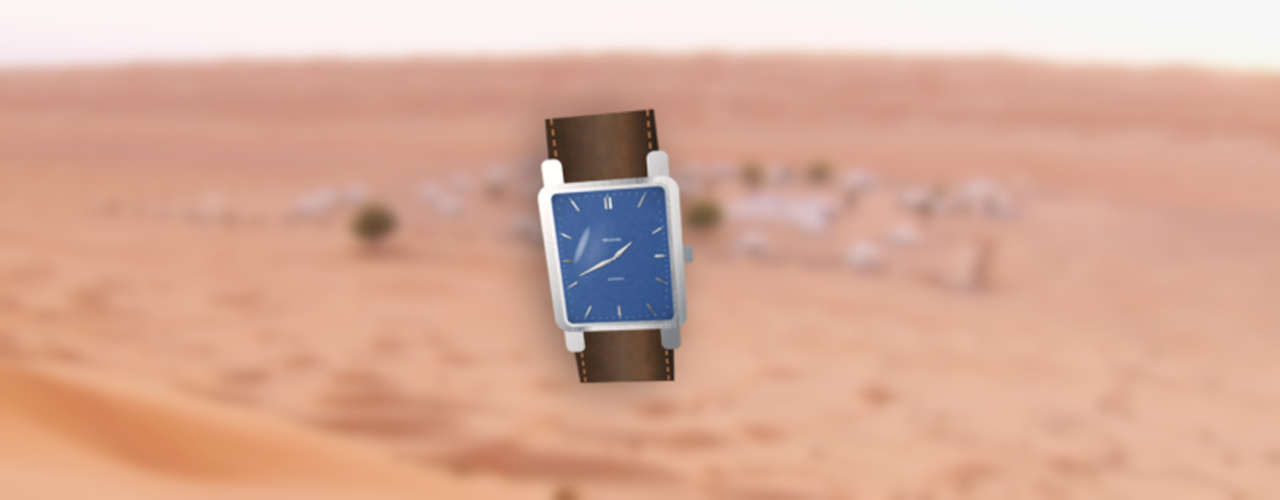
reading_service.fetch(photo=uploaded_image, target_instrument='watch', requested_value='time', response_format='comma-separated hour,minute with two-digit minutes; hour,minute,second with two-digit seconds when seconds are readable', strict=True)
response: 1,41
